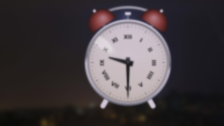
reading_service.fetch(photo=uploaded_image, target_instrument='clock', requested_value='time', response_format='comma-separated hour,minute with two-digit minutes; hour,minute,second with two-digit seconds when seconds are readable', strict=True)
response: 9,30
